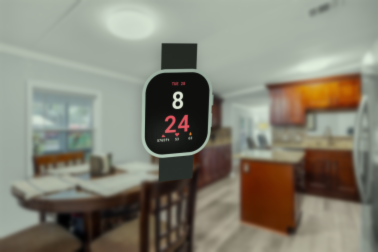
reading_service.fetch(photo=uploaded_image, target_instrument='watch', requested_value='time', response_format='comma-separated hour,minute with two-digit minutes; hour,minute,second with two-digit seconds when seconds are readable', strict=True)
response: 8,24
